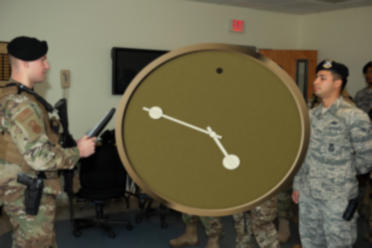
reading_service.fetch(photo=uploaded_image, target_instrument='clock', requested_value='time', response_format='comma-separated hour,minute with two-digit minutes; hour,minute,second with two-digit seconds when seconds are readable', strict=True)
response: 4,48
